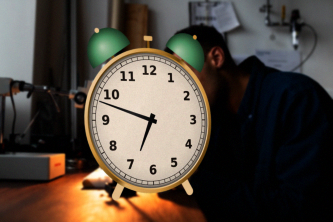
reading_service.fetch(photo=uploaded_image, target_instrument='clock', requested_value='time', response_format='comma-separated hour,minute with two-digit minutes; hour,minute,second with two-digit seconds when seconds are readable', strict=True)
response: 6,48
